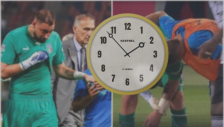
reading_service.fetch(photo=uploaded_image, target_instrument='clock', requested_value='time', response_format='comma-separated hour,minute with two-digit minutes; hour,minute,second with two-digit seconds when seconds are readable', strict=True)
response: 1,53
